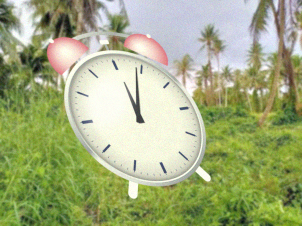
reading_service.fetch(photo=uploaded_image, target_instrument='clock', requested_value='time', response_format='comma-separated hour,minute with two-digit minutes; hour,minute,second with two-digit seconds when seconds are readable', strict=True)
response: 12,04
